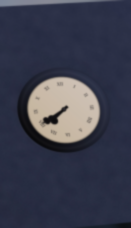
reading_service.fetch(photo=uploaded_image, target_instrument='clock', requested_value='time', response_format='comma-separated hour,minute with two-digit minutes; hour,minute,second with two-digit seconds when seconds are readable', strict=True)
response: 7,40
